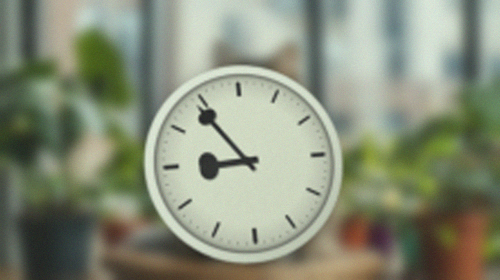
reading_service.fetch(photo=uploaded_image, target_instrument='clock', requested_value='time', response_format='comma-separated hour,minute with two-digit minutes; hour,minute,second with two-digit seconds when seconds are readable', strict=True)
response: 8,54
